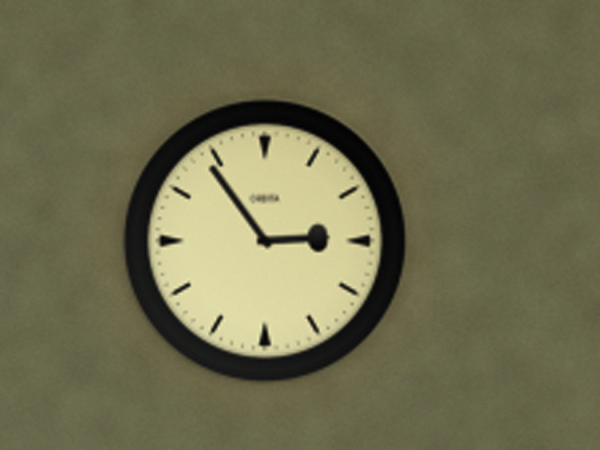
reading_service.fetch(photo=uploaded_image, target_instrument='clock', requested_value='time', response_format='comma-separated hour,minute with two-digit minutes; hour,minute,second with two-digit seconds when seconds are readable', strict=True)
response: 2,54
